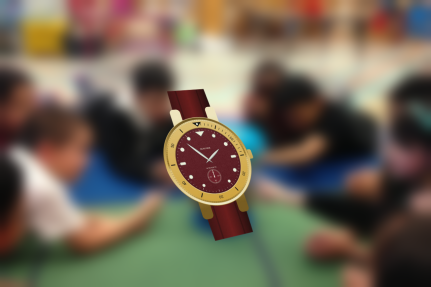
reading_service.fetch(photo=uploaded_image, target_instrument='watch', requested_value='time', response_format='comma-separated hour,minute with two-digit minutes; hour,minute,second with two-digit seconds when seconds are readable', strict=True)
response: 1,53
